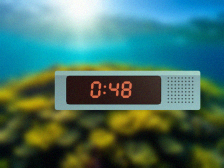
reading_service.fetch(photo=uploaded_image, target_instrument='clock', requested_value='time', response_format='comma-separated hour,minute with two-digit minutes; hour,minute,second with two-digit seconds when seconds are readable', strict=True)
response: 0,48
